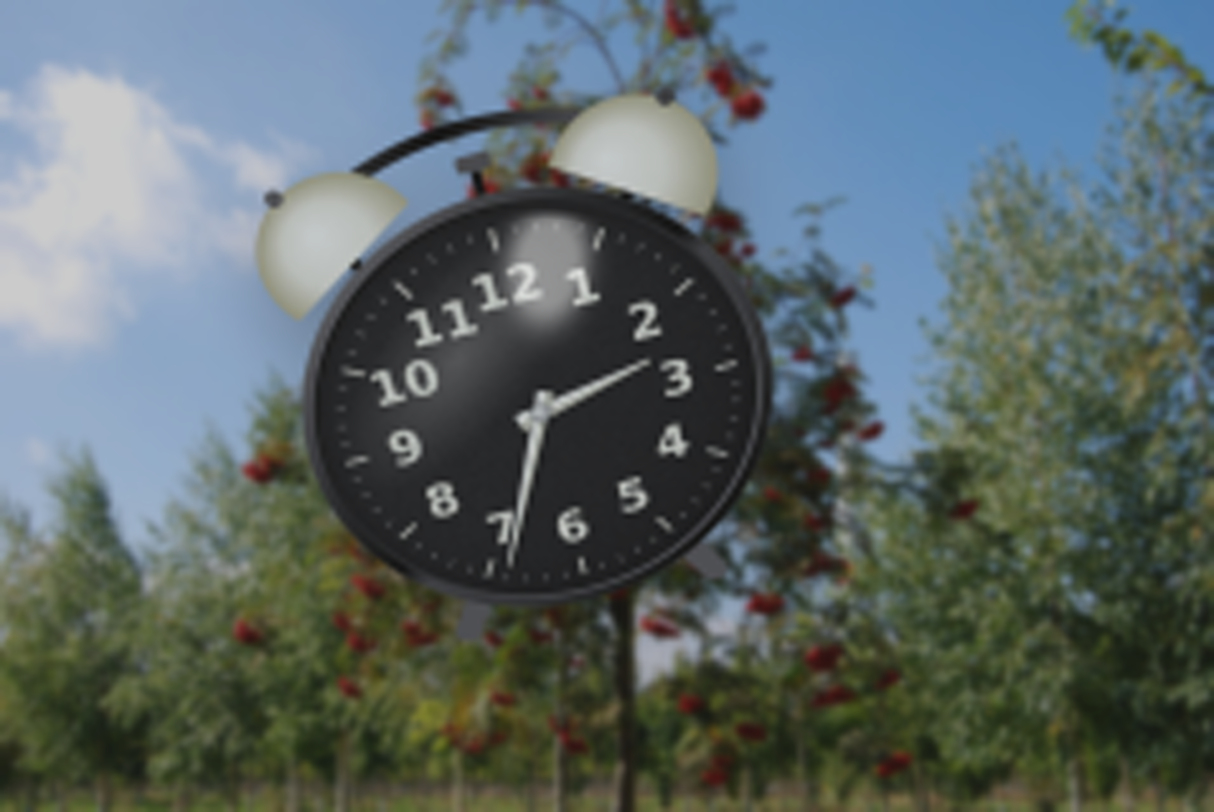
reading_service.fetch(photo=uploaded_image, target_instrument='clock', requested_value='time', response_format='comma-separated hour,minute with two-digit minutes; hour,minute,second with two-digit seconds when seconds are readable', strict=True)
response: 2,34
